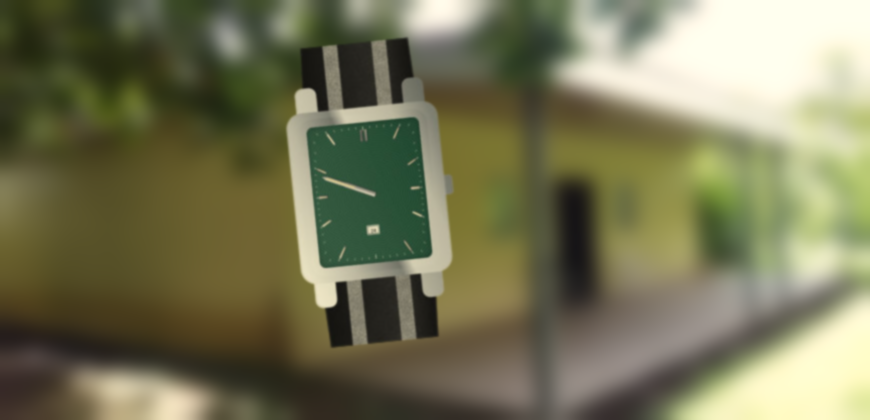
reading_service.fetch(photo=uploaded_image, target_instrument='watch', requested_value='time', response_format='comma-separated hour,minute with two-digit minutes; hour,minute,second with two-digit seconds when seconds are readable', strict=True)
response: 9,49
